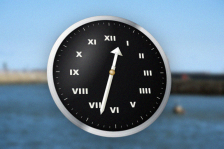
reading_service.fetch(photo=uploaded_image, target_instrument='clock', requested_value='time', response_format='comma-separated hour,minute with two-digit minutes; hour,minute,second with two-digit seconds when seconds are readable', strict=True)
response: 12,33
